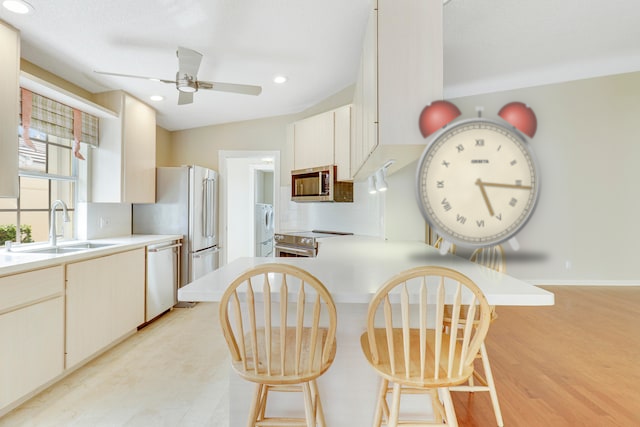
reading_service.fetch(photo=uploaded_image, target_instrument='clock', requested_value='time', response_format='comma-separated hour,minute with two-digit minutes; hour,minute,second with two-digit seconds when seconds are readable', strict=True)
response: 5,16
